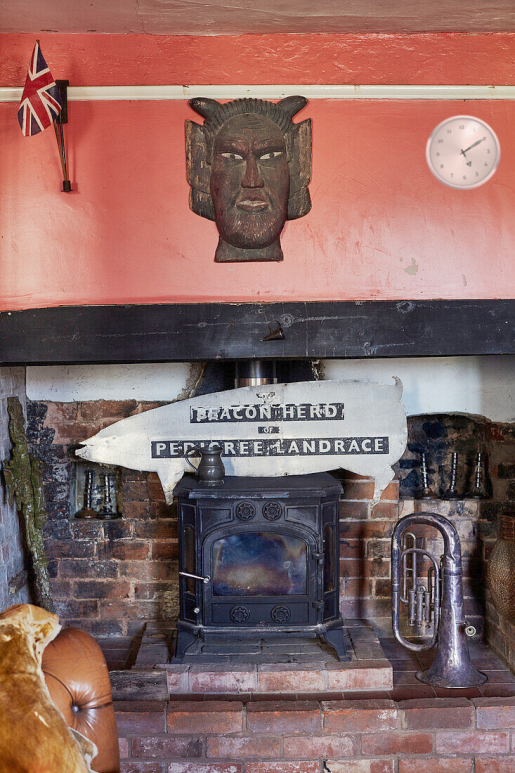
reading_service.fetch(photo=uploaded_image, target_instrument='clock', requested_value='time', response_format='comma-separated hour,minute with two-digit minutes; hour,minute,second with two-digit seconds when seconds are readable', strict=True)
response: 5,10
